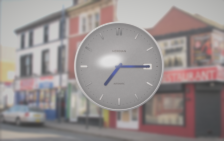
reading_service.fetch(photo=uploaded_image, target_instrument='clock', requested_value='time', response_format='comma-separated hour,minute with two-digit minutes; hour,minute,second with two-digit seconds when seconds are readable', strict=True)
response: 7,15
